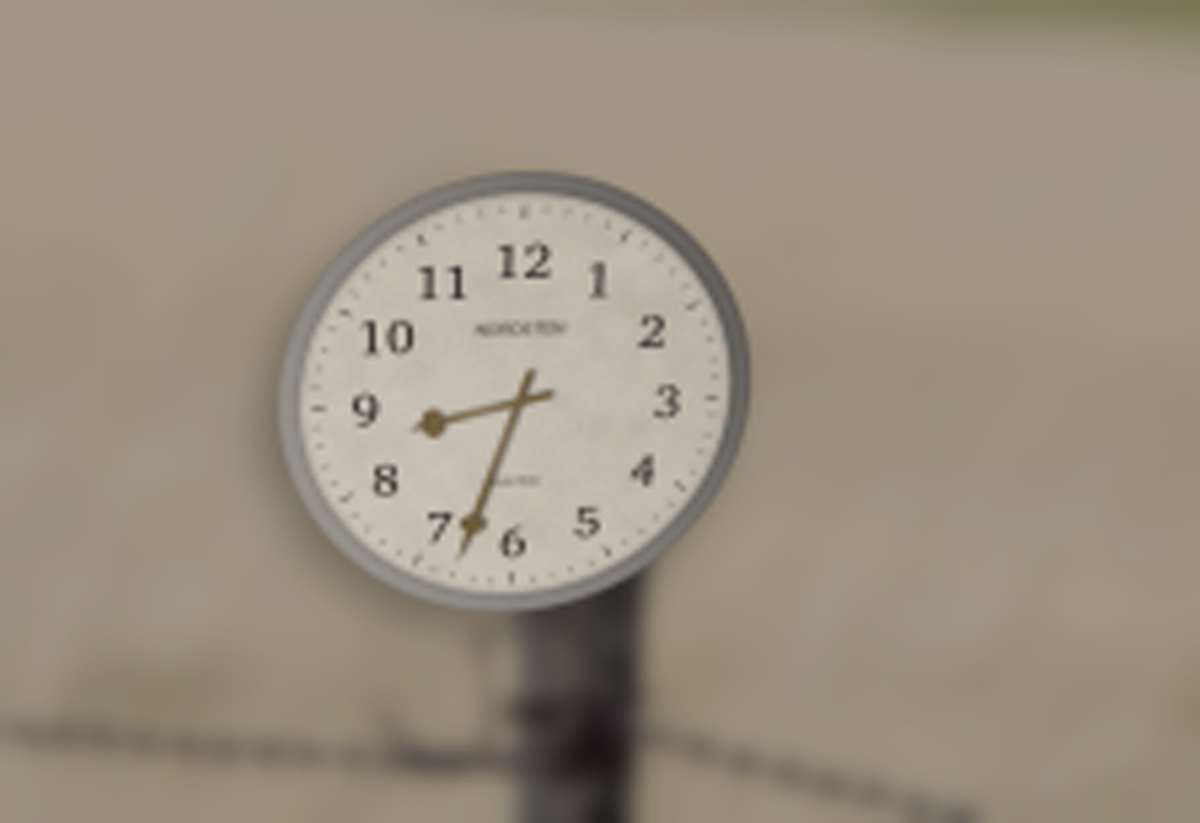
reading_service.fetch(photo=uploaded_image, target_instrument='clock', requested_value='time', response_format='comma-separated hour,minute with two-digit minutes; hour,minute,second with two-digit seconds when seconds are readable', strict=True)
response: 8,33
